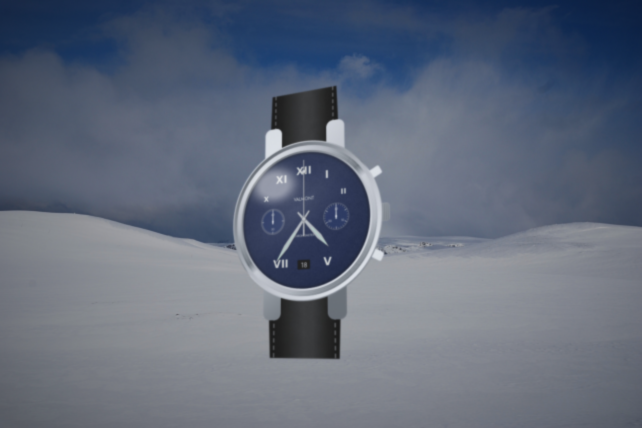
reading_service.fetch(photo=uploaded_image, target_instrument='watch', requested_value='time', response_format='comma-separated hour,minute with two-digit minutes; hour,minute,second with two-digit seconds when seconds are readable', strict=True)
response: 4,36
